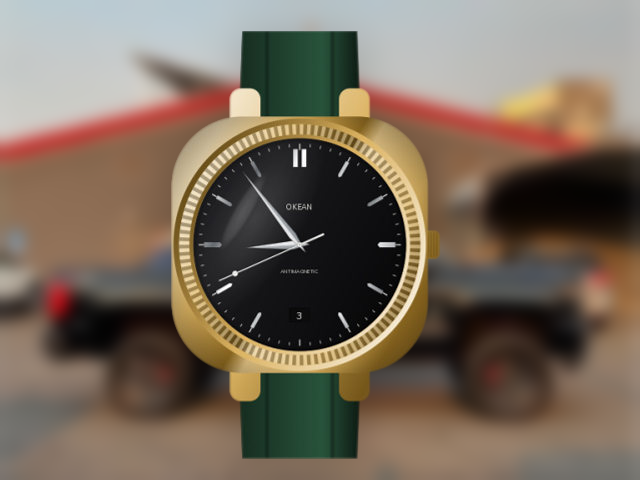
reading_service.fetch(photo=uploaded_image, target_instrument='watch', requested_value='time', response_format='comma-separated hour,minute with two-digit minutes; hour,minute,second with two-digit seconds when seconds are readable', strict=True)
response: 8,53,41
